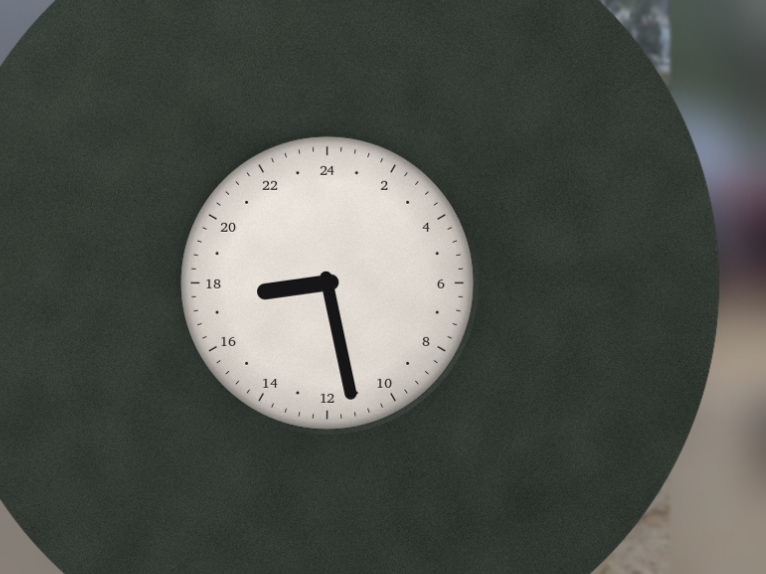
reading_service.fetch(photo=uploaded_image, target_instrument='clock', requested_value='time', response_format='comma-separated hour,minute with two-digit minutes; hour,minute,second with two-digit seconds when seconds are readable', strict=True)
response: 17,28
